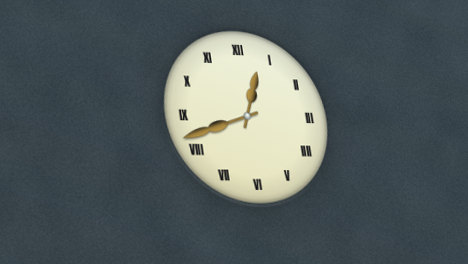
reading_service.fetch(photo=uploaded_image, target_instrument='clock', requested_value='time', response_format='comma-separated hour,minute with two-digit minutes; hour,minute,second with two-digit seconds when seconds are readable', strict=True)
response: 12,42
